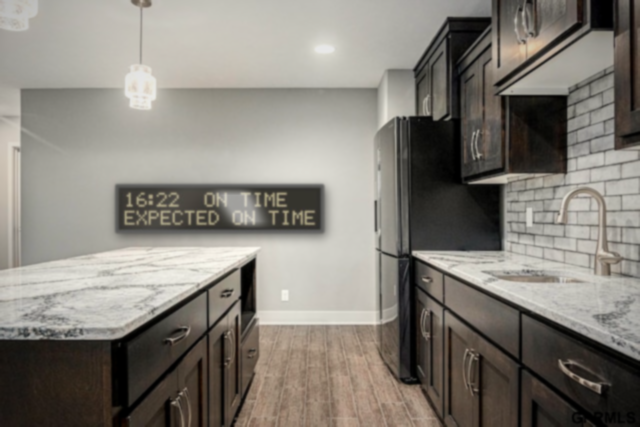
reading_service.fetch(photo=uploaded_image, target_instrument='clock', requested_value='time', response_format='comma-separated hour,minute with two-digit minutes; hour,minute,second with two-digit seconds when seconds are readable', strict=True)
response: 16,22
